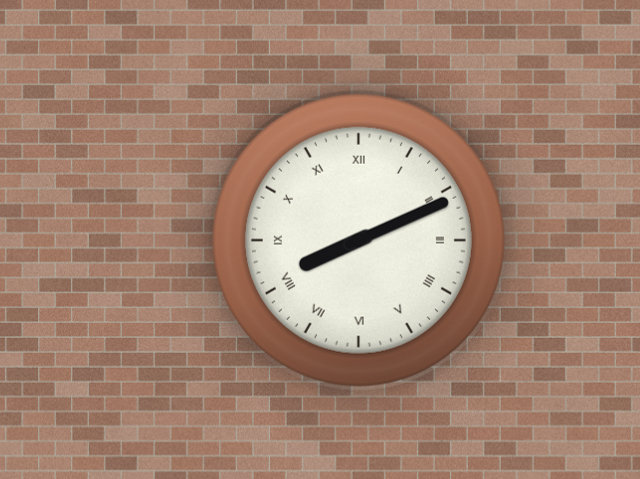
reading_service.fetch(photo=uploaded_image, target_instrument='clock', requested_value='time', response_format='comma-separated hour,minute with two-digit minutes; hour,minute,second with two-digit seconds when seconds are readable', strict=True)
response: 8,11
